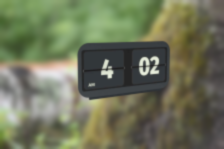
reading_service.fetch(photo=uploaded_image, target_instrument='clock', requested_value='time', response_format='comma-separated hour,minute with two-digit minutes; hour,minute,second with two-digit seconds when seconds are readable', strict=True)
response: 4,02
